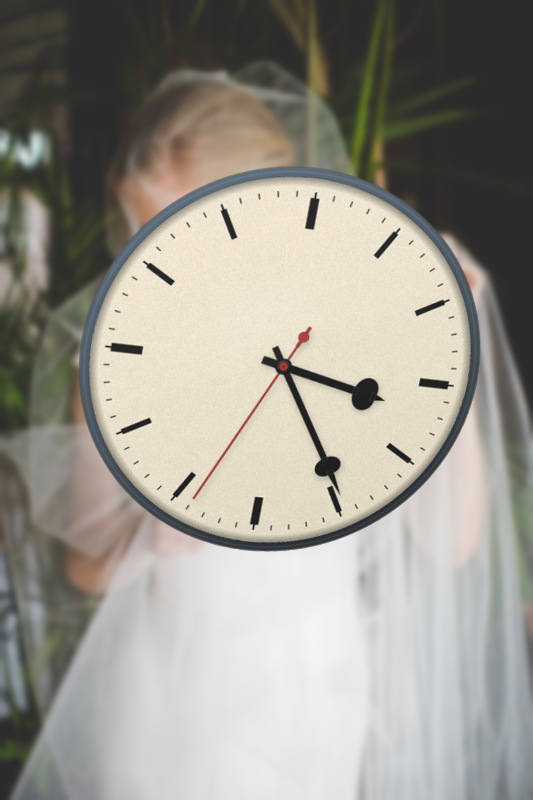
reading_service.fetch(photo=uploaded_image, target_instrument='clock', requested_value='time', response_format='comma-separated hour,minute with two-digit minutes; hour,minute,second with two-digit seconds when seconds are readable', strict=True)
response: 3,24,34
